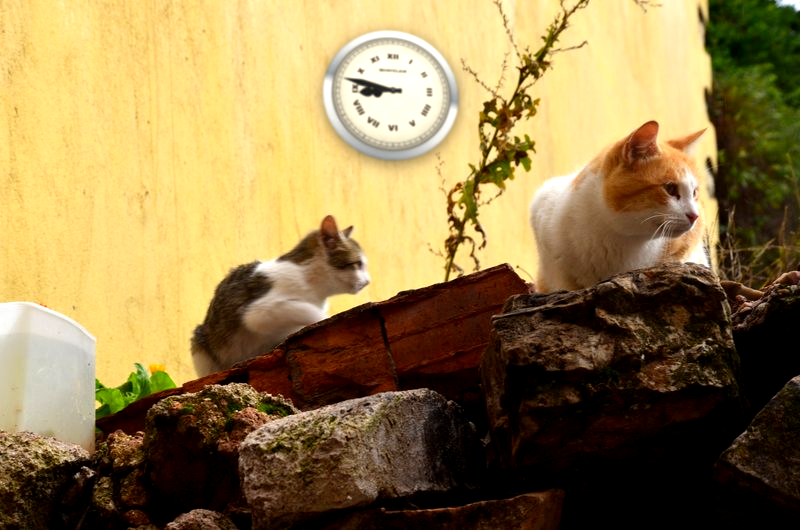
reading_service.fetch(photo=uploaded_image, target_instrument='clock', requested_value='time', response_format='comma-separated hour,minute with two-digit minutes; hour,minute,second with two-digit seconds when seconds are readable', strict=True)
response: 8,47
